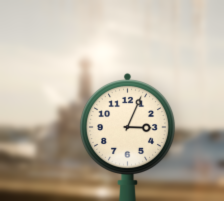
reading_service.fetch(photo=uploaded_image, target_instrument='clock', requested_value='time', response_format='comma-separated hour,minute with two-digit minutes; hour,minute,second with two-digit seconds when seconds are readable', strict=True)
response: 3,04
